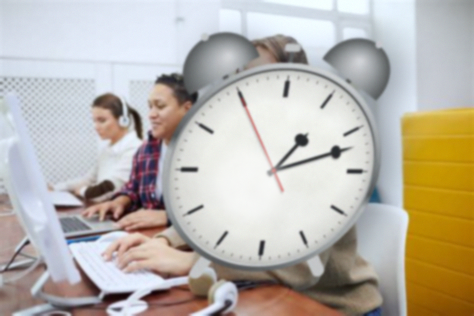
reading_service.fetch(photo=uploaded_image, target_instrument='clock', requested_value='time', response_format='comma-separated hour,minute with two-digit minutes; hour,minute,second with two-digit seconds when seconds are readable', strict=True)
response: 1,11,55
